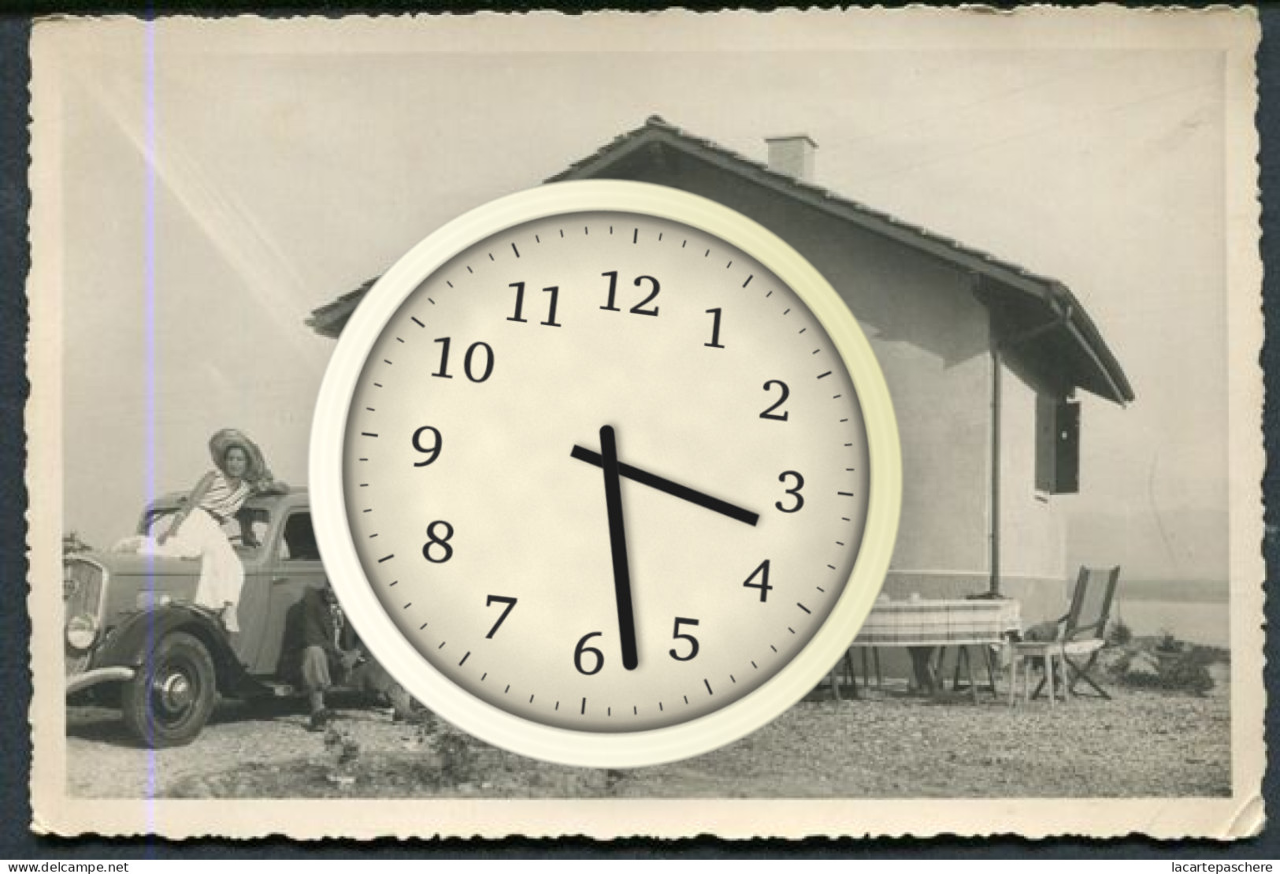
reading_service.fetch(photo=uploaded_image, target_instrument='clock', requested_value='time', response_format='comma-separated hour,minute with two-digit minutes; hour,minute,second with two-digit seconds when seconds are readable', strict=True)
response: 3,28
